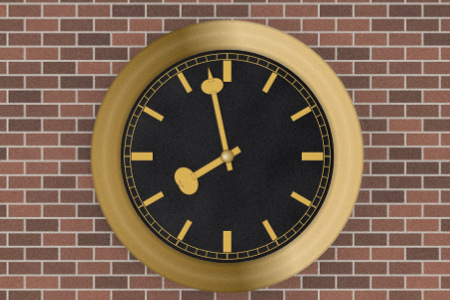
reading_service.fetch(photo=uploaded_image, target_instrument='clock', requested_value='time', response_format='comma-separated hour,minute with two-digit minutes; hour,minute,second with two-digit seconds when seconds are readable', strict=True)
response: 7,58
